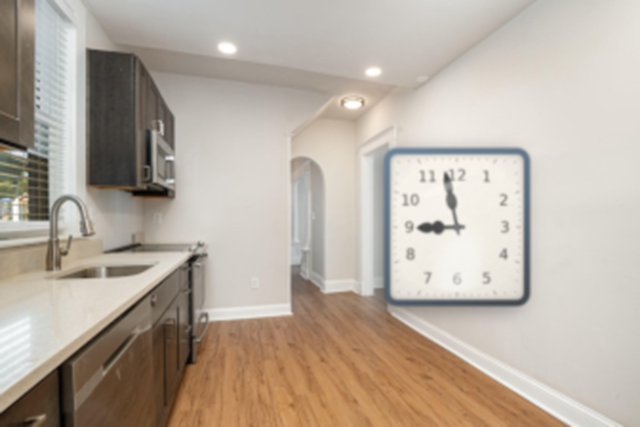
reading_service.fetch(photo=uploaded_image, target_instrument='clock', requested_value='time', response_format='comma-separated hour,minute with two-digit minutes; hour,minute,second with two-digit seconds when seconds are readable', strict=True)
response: 8,58
